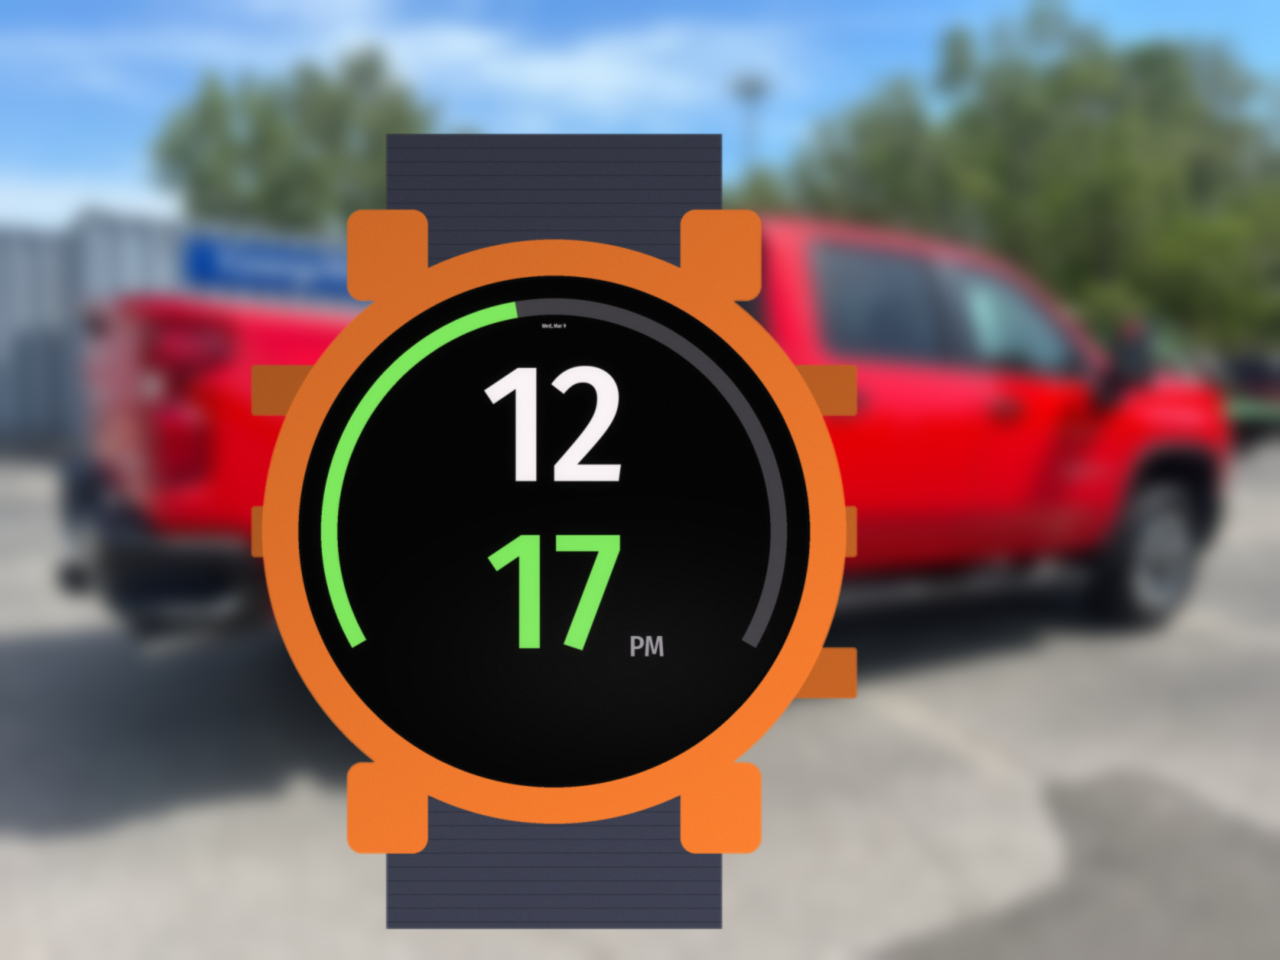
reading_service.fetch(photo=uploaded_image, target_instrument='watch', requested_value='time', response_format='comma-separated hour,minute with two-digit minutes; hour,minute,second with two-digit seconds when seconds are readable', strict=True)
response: 12,17
